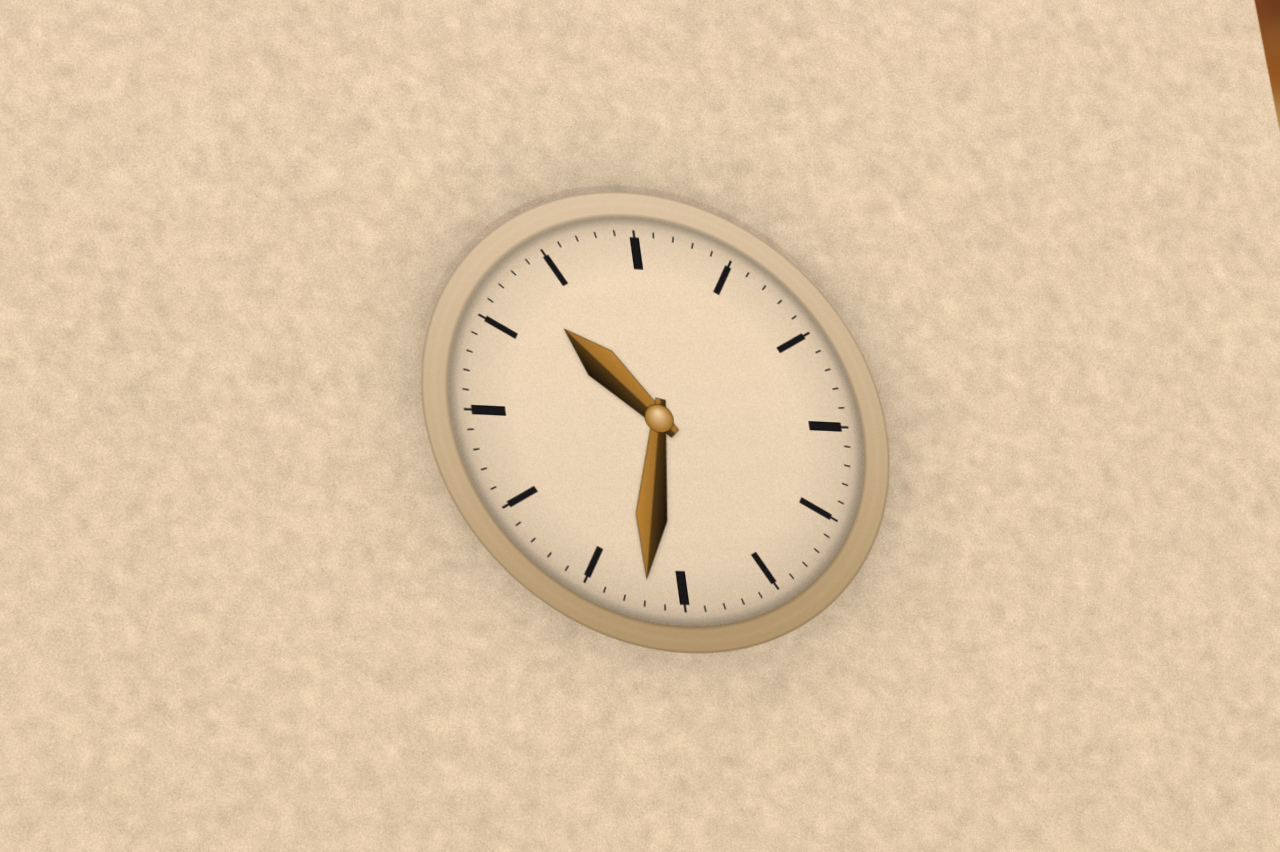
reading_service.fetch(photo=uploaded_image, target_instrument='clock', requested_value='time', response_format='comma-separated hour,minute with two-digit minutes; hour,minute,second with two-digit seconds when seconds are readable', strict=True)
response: 10,32
